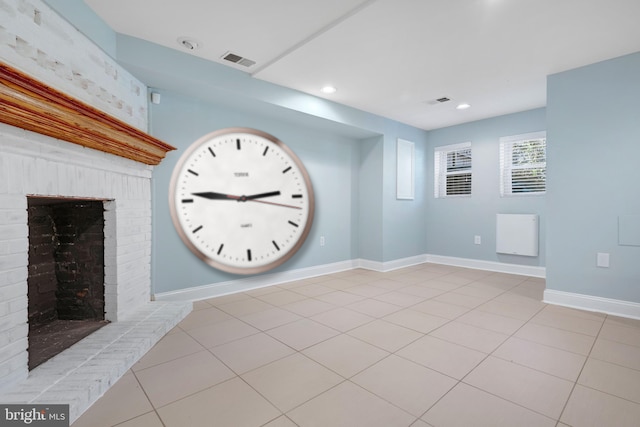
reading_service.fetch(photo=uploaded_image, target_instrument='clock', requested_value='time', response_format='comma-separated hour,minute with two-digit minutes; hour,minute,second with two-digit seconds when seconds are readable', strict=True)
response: 2,46,17
